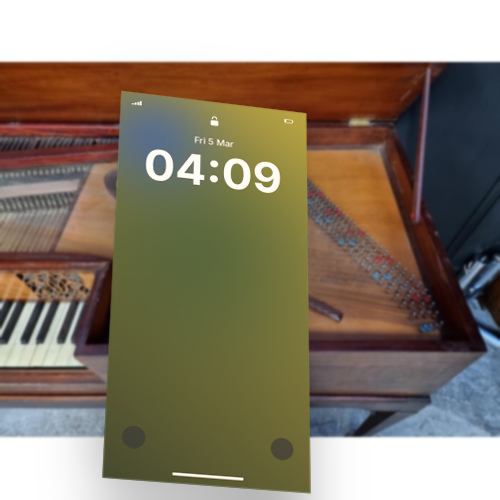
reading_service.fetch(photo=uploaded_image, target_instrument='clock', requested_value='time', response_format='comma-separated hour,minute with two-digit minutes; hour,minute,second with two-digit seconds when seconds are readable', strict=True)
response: 4,09
